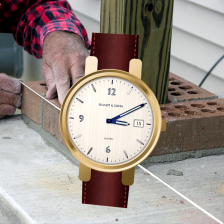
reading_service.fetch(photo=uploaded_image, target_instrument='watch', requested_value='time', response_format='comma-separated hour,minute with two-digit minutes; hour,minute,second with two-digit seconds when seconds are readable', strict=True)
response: 3,10
